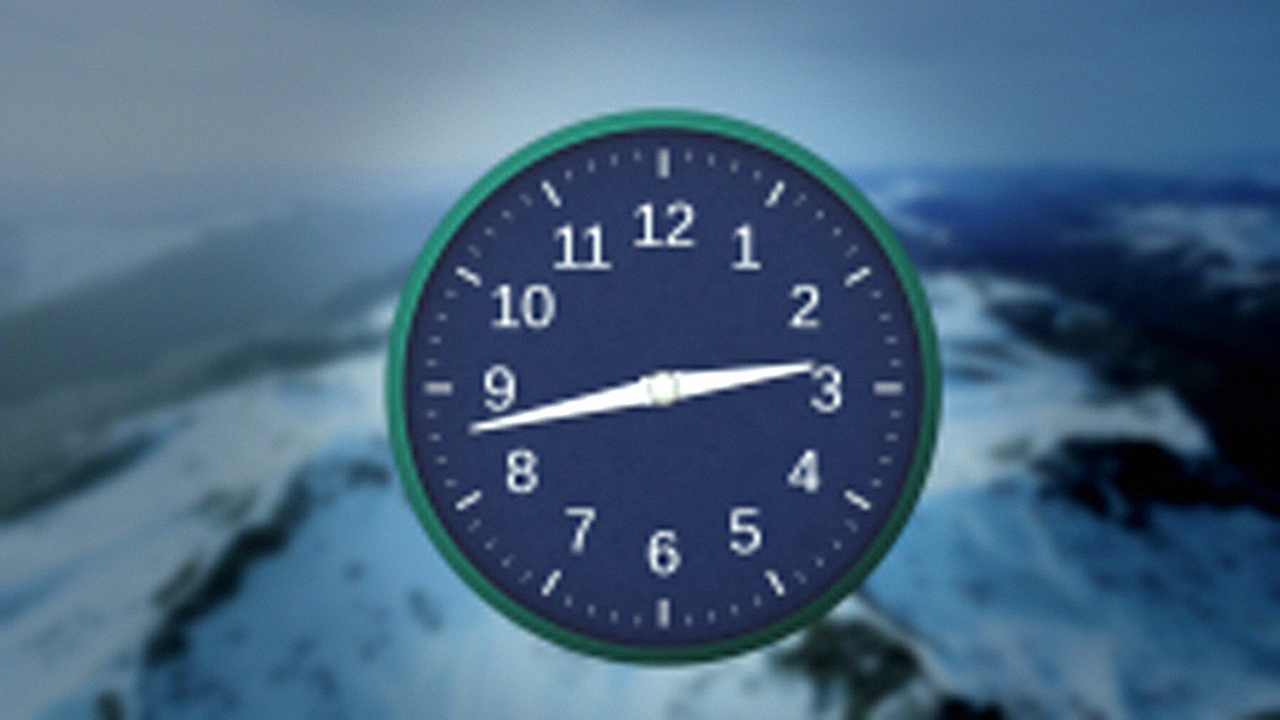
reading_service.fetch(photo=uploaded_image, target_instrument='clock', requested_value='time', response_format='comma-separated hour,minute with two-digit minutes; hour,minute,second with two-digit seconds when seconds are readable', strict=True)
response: 2,43
